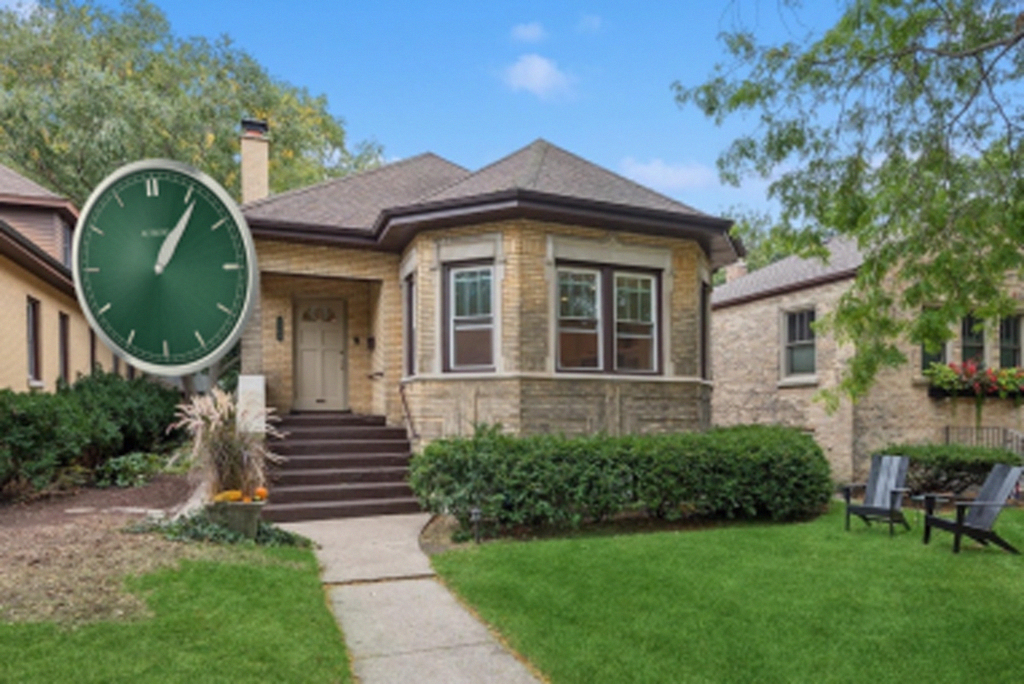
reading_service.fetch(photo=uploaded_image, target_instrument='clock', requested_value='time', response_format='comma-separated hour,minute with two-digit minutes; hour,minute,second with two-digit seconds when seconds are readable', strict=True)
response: 1,06
